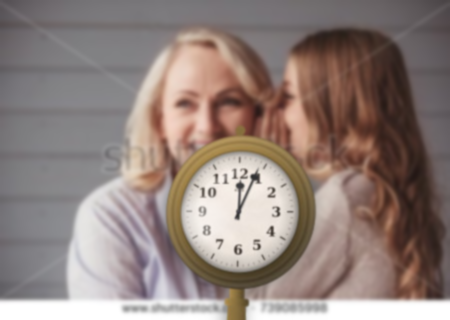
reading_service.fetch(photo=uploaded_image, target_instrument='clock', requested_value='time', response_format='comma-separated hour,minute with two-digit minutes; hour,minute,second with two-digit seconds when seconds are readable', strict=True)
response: 12,04
